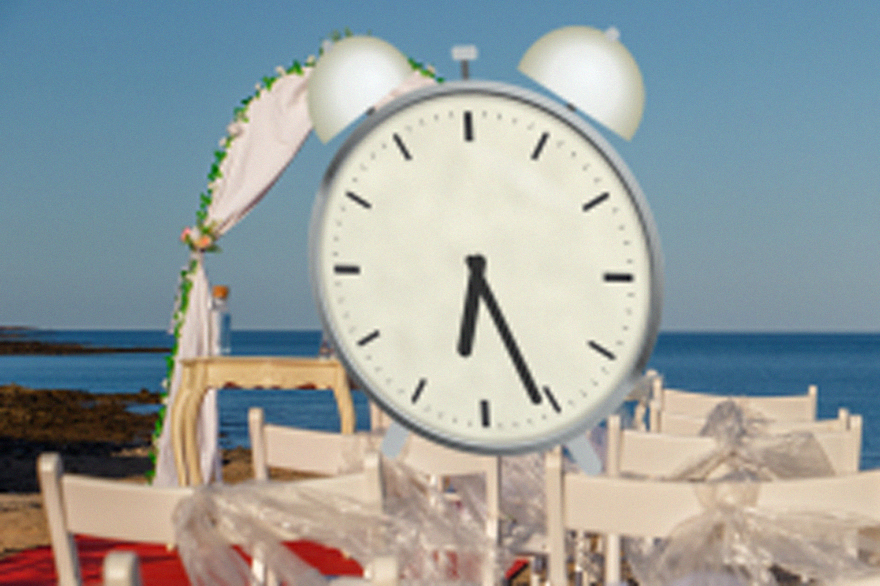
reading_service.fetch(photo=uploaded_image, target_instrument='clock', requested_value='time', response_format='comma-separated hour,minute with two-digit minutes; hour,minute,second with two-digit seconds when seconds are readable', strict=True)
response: 6,26
